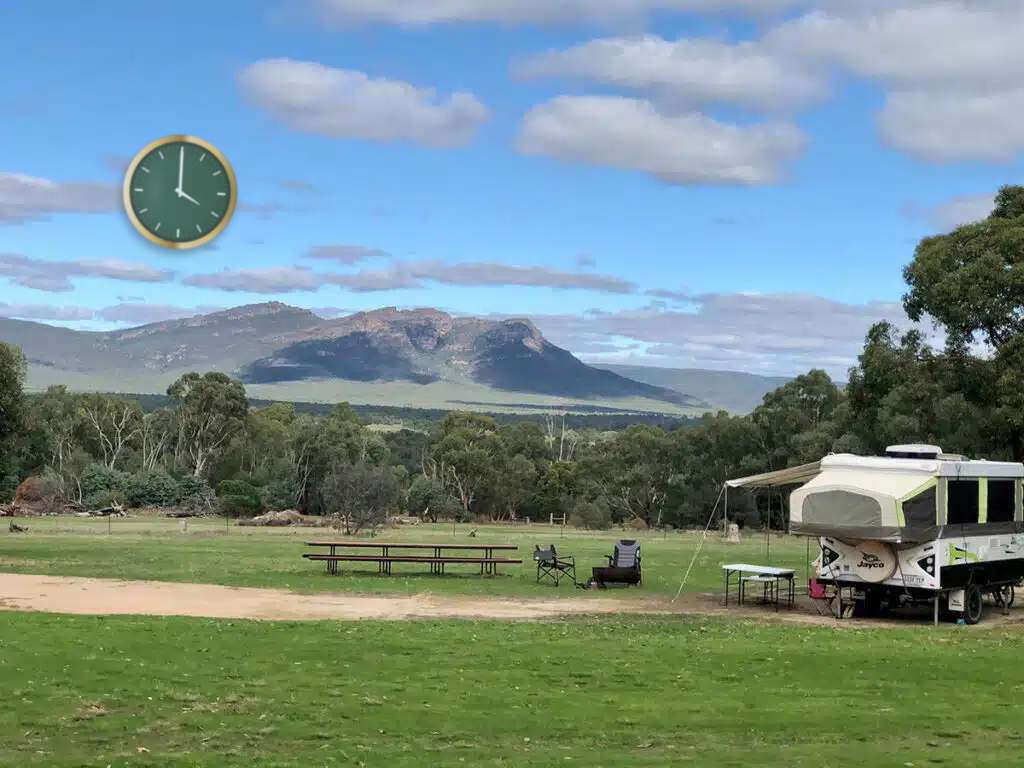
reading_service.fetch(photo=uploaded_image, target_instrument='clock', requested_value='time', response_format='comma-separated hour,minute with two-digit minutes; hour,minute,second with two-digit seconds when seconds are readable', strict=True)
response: 4,00
